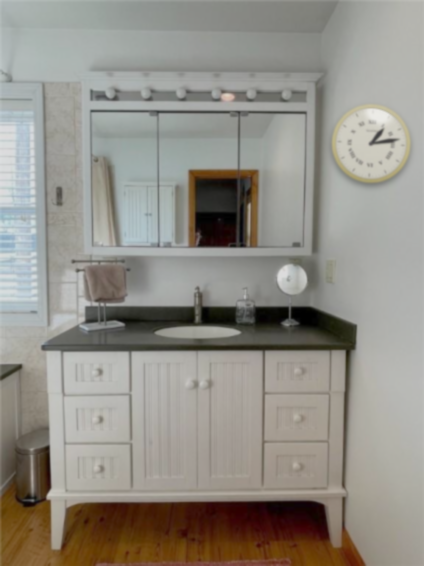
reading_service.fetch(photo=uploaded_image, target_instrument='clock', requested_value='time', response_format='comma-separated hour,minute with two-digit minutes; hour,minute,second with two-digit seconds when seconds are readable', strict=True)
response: 1,13
